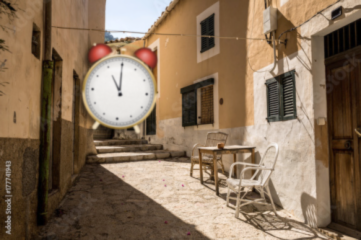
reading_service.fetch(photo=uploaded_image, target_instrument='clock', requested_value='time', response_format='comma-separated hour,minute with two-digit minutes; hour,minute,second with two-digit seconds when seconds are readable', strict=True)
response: 11,00
